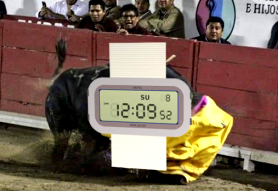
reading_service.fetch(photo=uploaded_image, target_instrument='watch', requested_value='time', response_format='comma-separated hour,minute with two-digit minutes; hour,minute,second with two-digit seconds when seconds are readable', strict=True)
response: 12,09,52
